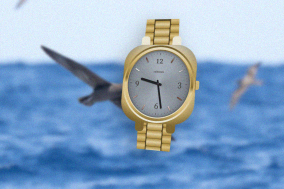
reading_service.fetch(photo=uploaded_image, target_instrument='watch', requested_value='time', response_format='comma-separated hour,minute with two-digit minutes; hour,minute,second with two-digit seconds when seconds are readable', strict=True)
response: 9,28
